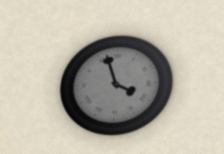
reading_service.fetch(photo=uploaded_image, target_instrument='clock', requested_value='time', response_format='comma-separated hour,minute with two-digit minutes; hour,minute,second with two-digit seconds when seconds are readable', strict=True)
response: 3,57
